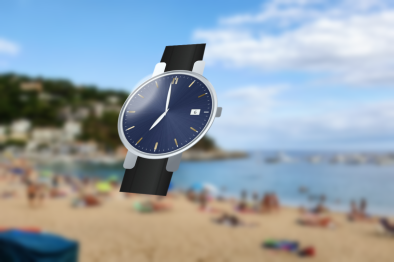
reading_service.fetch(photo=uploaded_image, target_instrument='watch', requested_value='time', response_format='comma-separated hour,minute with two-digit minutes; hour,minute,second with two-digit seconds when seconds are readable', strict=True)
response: 6,59
